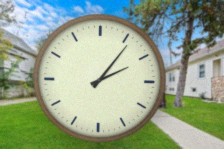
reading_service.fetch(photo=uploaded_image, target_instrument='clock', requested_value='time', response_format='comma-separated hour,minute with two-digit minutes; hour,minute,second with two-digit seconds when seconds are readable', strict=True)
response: 2,06
